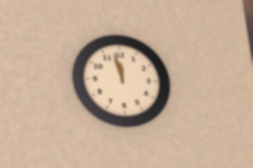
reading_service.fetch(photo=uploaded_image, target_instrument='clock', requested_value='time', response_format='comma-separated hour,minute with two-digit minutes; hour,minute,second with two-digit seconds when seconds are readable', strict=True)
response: 11,58
